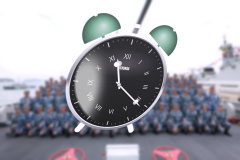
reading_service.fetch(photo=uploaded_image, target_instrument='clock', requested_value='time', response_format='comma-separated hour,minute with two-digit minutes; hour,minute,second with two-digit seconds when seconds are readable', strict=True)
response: 11,21
